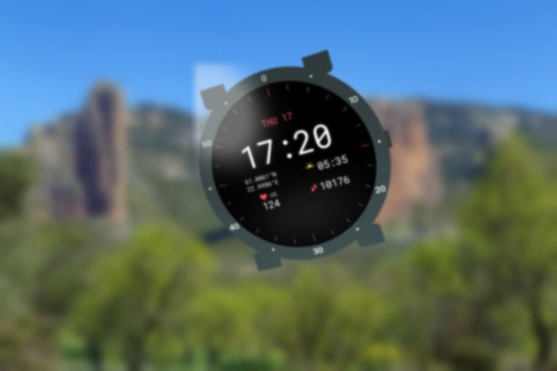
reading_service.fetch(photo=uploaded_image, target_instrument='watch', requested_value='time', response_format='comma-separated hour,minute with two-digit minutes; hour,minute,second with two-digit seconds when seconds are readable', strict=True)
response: 17,20
